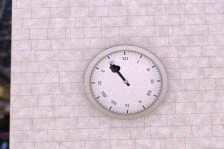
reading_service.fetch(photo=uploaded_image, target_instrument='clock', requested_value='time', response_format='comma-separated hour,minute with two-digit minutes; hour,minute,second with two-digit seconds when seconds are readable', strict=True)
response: 10,54
